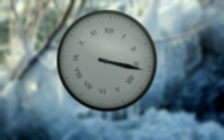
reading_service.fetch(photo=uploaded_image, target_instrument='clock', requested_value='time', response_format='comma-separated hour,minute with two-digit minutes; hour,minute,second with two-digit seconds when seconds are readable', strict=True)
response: 3,16
